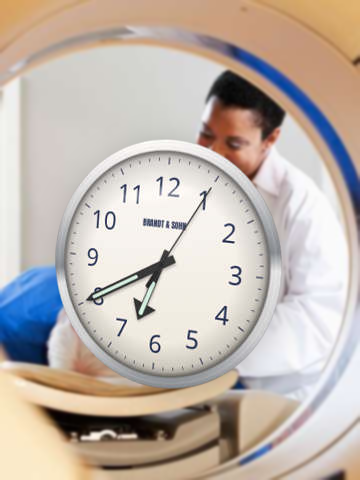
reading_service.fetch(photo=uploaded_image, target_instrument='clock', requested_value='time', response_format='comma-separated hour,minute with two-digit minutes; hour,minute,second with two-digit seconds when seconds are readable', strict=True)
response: 6,40,05
